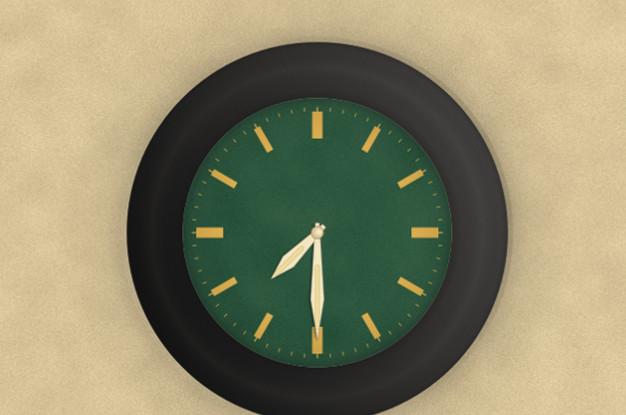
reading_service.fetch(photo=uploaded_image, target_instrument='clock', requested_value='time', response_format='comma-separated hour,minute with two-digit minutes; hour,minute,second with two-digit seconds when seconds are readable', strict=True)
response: 7,30
